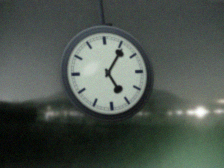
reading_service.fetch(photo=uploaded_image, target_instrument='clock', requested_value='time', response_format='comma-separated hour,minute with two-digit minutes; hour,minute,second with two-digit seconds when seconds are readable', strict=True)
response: 5,06
